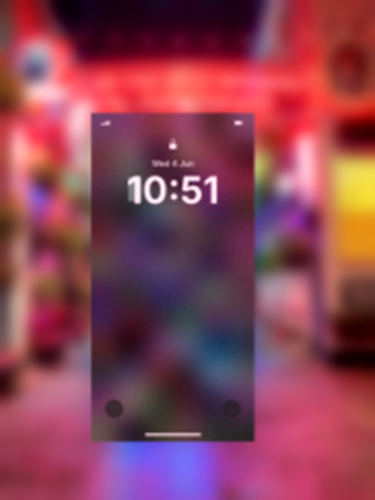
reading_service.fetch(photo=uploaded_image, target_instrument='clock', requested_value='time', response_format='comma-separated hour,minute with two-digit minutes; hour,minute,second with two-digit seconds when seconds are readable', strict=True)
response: 10,51
